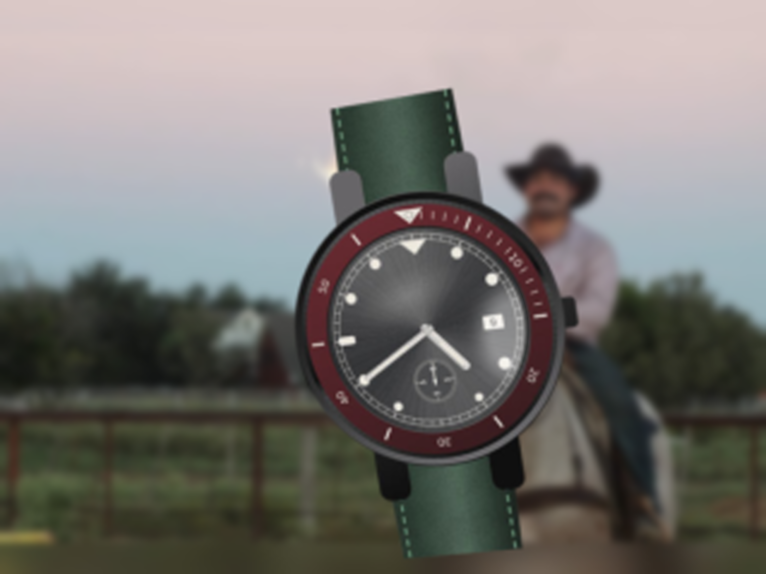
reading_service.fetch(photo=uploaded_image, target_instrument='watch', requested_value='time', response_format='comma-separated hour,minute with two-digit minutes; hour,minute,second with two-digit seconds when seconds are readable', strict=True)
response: 4,40
